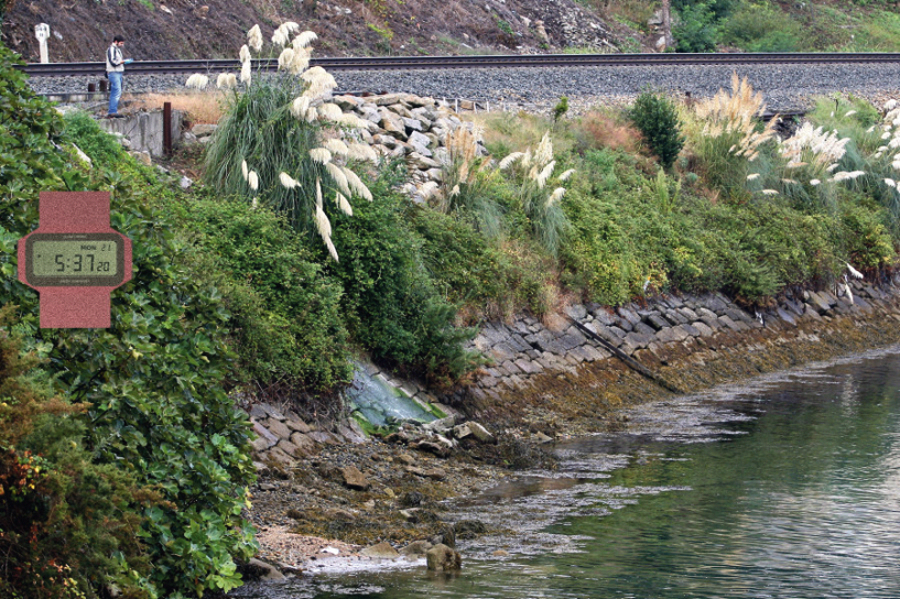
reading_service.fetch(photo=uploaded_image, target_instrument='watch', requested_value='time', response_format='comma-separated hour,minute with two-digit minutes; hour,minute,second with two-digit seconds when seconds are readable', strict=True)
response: 5,37,20
